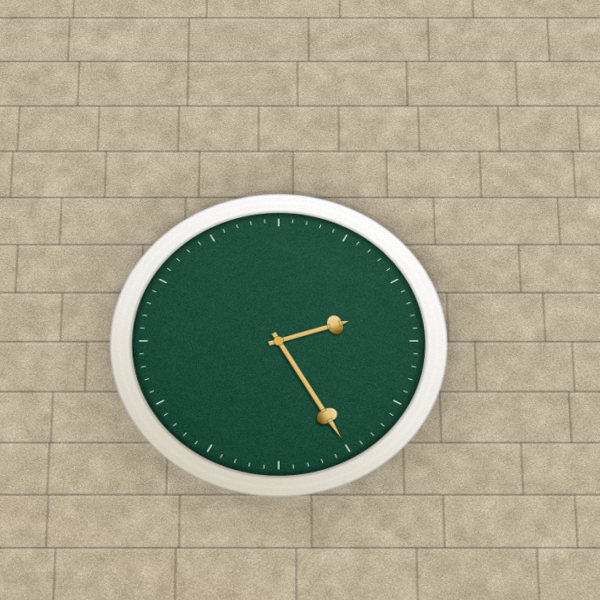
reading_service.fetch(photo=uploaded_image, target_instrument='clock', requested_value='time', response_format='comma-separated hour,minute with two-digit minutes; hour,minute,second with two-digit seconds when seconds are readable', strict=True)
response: 2,25
